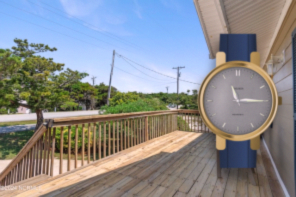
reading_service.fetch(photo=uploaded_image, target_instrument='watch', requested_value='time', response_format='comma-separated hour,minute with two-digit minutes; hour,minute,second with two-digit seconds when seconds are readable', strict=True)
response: 11,15
